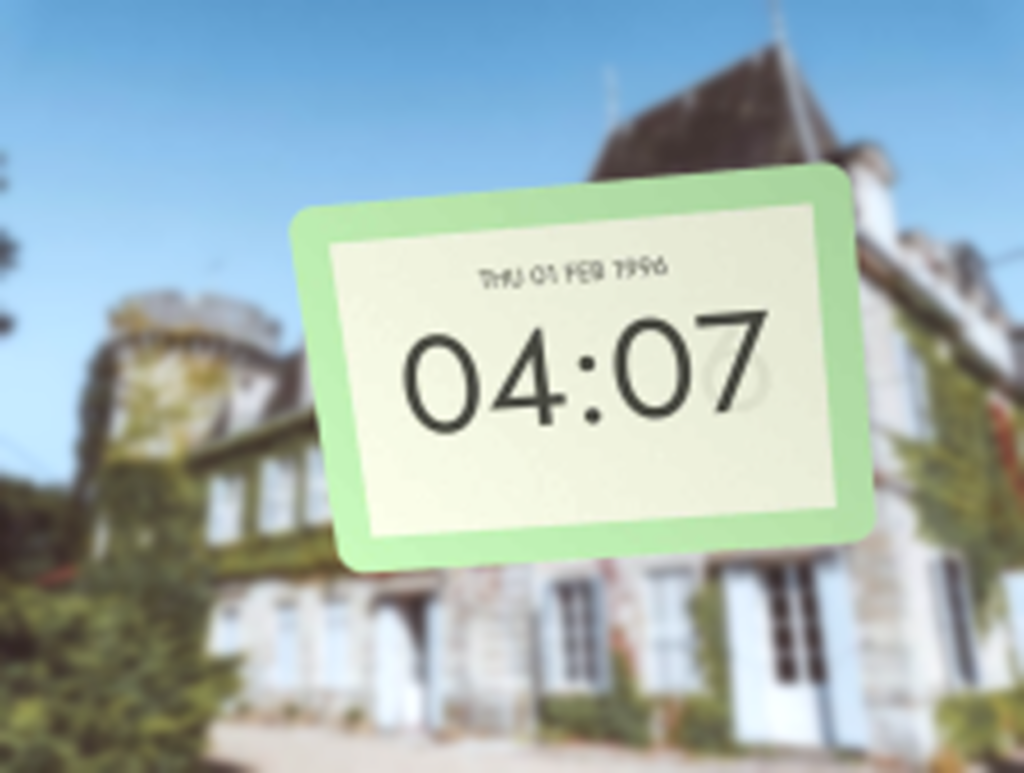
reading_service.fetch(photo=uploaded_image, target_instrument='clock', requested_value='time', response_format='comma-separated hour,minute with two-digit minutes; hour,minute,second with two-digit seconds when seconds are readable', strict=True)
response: 4,07
